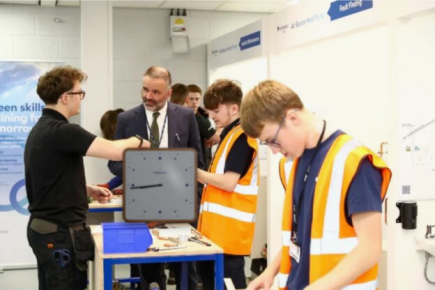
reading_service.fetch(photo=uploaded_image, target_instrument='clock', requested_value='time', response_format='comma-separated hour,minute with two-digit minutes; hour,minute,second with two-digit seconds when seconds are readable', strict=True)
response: 8,44
